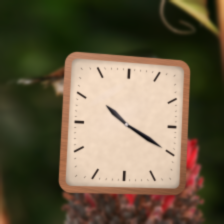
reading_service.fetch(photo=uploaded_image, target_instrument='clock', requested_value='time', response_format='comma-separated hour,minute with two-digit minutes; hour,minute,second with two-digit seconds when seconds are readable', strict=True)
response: 10,20
